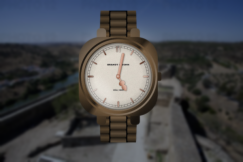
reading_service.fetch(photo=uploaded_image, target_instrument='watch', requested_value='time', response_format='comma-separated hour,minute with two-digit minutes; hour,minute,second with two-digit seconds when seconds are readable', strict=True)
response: 5,02
